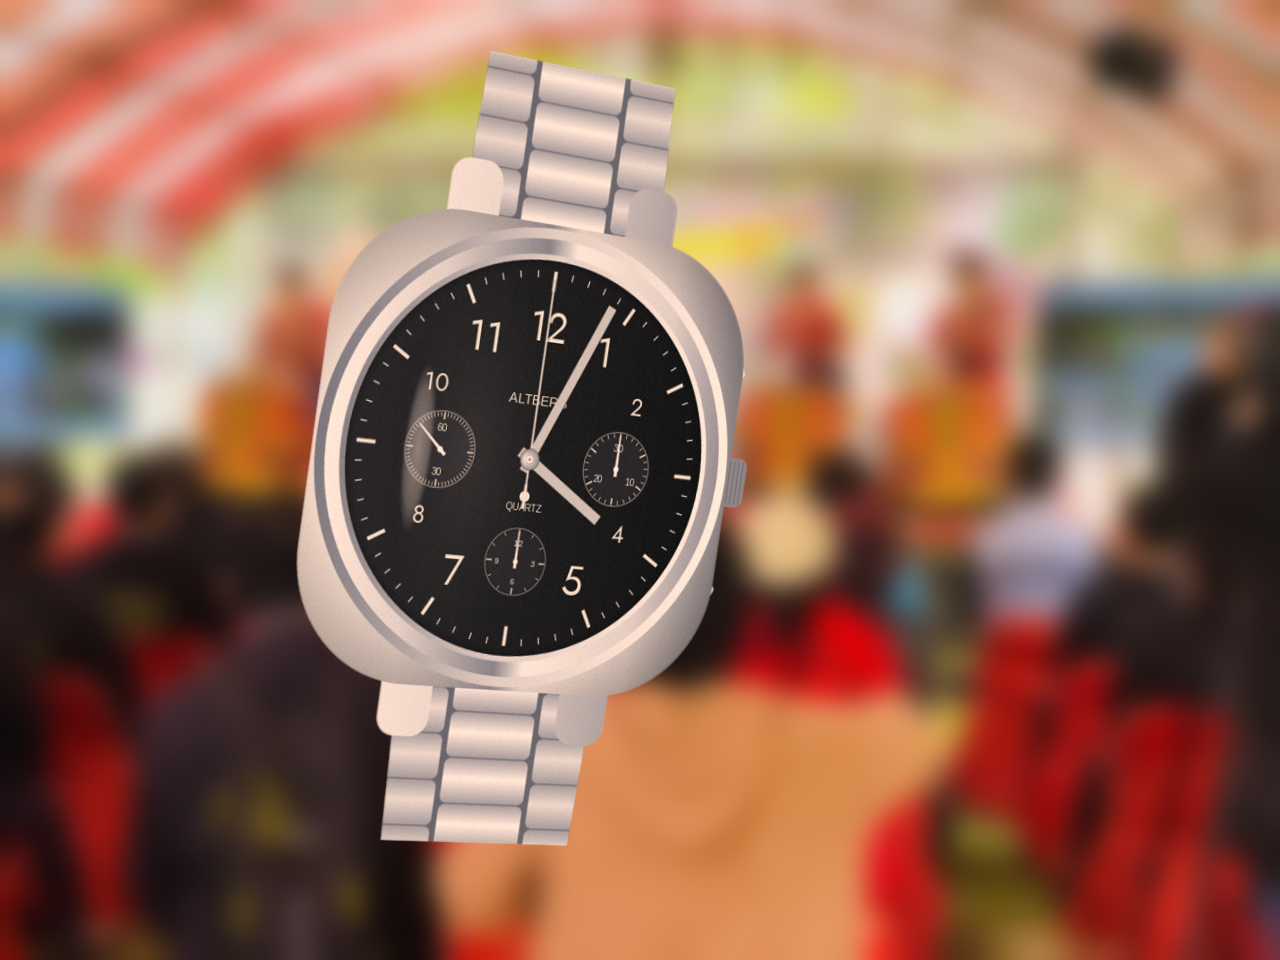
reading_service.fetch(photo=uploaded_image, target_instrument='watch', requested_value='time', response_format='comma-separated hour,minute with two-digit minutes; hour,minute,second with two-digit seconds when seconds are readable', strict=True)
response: 4,03,52
